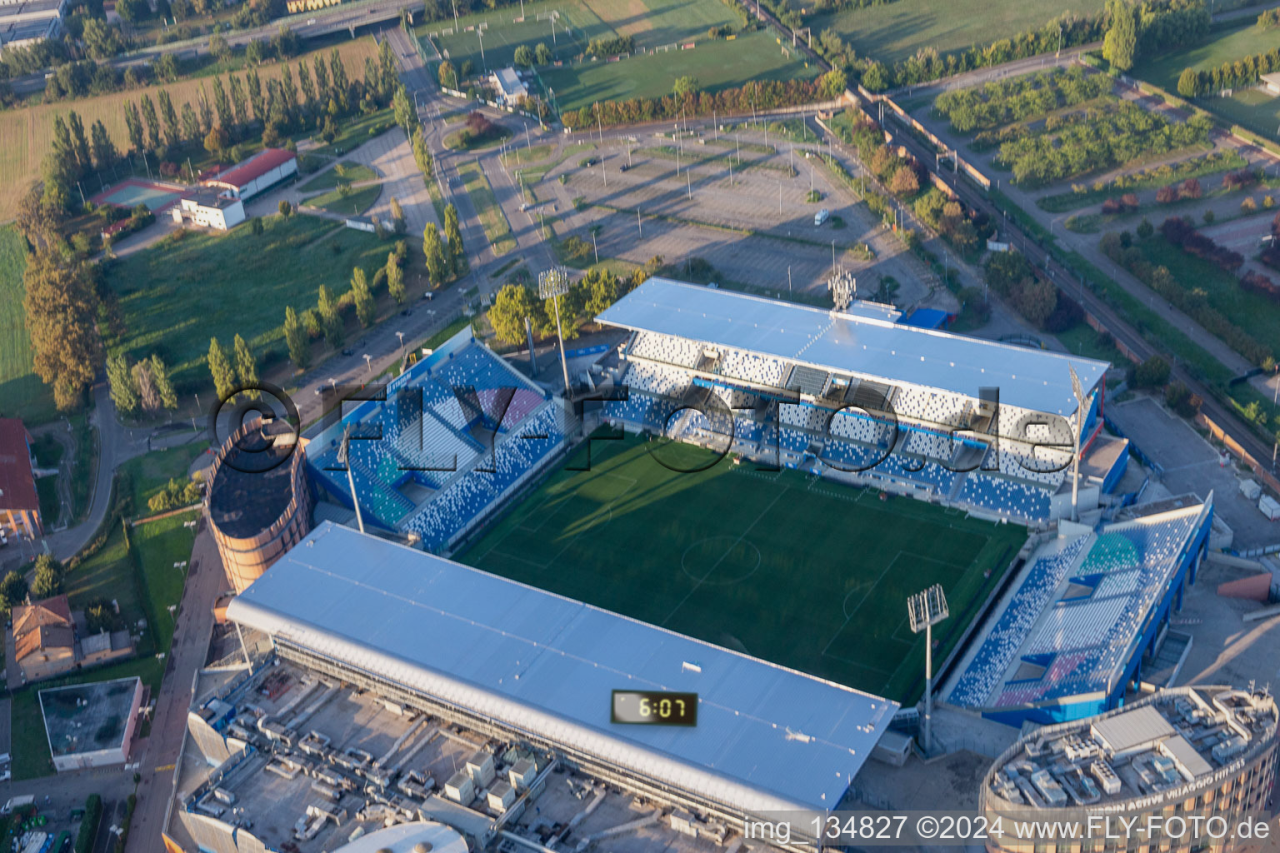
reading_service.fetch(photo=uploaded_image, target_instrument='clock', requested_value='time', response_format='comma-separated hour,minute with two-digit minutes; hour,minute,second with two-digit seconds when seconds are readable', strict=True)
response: 6,07
